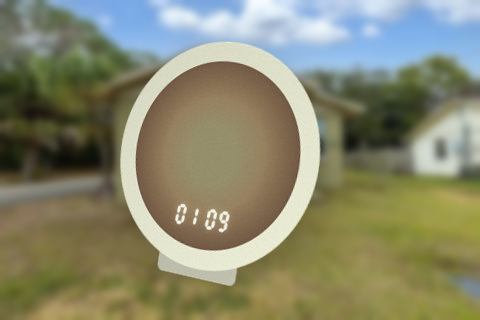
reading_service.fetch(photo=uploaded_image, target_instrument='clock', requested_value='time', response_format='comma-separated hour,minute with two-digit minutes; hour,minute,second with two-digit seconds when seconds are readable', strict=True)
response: 1,09
